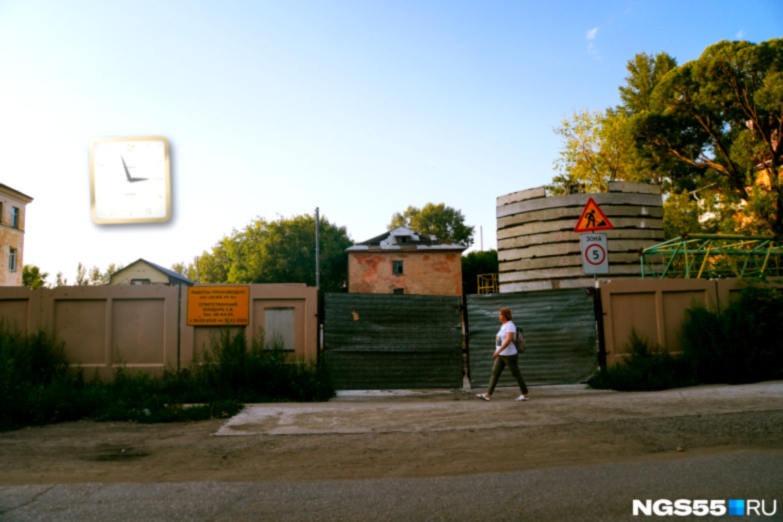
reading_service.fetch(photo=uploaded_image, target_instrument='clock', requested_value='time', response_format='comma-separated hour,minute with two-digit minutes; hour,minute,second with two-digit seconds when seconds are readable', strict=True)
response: 2,57
